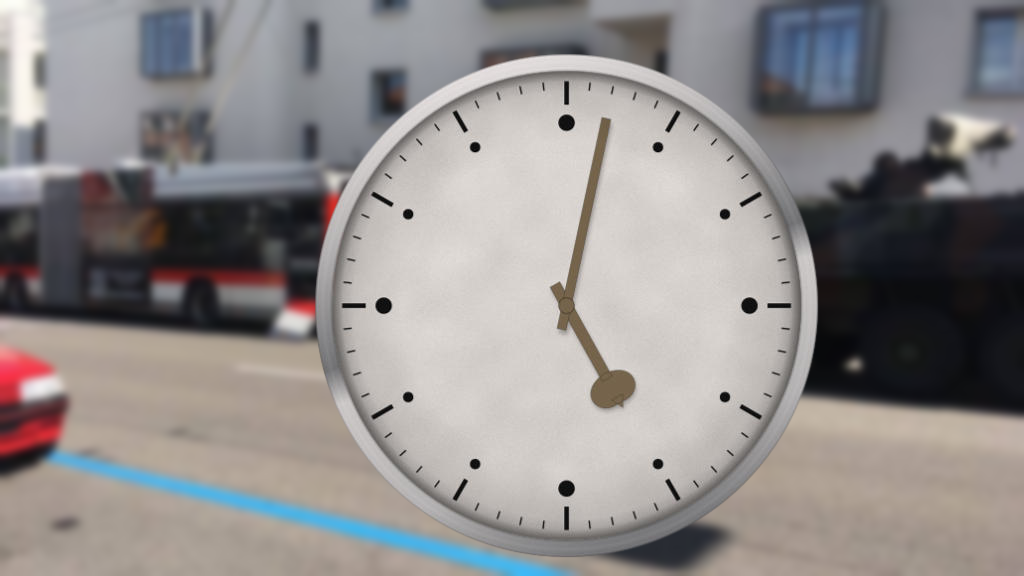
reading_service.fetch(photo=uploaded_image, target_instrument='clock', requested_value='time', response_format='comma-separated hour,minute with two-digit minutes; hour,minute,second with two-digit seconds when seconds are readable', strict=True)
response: 5,02
